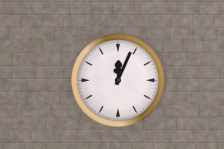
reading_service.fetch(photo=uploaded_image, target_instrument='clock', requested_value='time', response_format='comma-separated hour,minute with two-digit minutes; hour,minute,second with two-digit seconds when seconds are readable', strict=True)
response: 12,04
